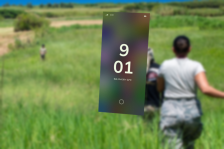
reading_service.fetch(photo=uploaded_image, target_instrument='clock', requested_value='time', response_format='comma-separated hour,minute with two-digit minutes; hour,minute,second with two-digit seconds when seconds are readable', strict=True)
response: 9,01
